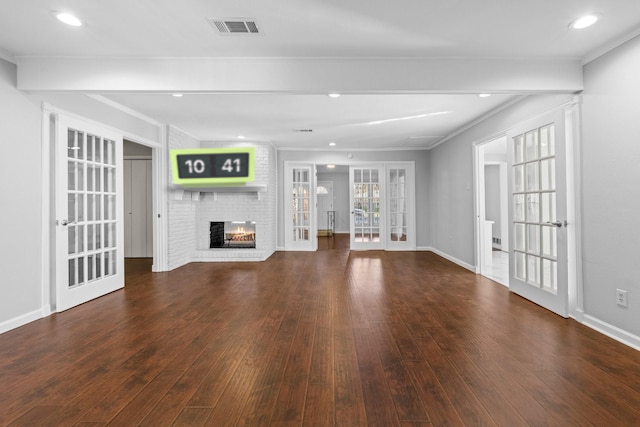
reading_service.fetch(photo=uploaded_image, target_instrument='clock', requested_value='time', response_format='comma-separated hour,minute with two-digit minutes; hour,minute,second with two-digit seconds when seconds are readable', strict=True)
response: 10,41
